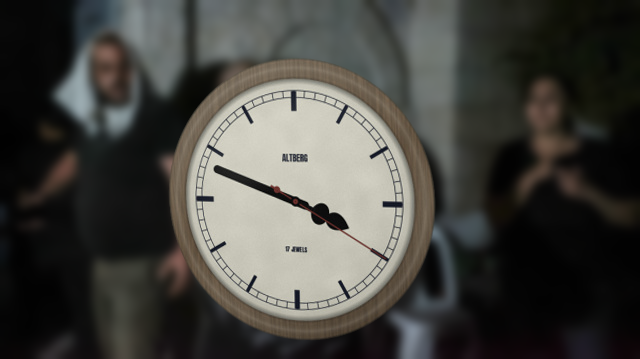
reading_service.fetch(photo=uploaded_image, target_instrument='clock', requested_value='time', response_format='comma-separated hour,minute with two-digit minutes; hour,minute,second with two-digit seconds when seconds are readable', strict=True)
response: 3,48,20
